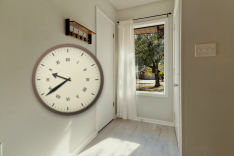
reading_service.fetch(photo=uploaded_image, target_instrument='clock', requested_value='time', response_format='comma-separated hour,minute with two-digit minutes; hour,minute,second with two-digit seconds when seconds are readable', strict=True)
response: 9,39
